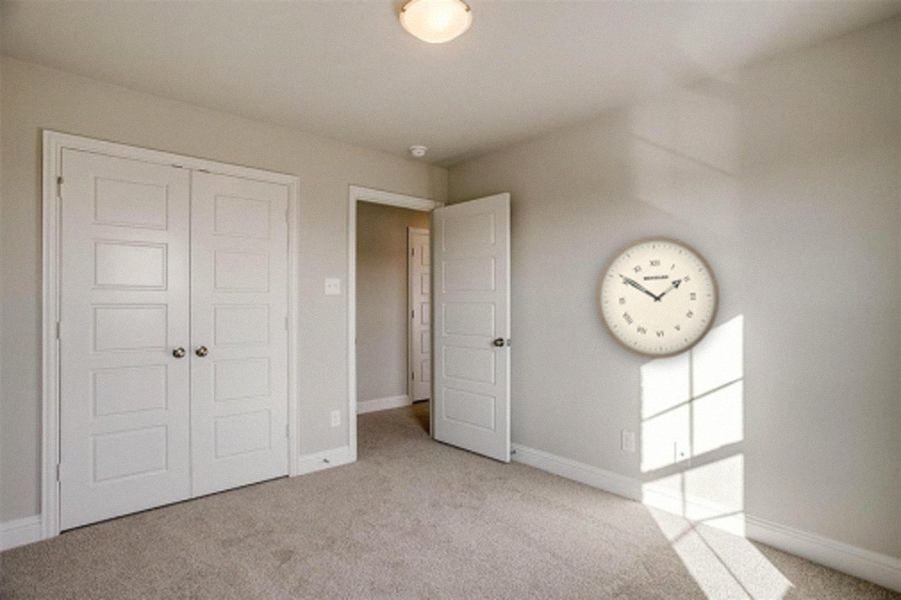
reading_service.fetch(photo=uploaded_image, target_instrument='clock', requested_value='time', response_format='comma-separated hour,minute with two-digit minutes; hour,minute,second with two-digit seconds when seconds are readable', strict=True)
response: 1,51
